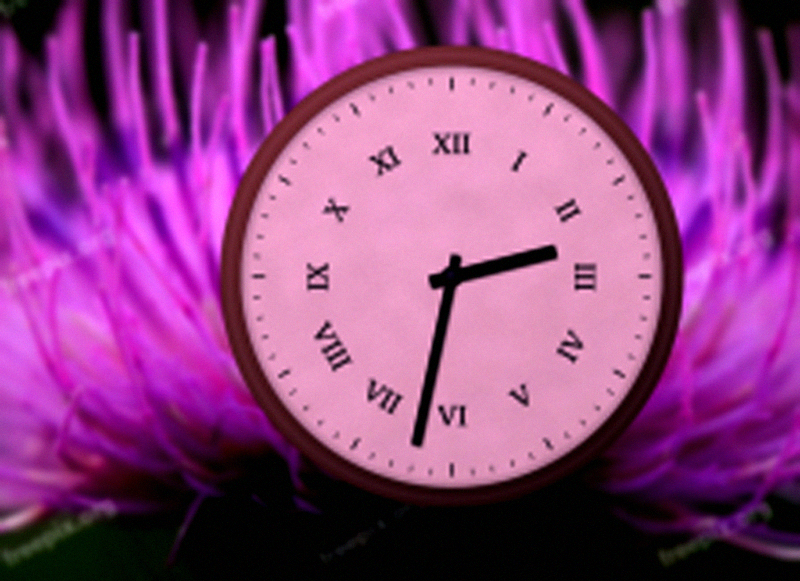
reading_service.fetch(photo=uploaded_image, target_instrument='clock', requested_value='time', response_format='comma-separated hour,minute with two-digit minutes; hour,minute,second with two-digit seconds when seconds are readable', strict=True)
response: 2,32
